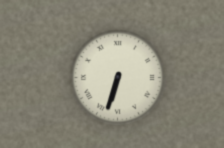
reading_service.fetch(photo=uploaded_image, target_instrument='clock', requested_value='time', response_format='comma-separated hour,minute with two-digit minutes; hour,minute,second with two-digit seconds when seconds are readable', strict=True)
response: 6,33
